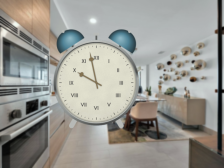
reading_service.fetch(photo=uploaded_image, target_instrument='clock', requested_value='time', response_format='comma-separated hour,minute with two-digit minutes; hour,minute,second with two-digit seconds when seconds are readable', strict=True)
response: 9,58
